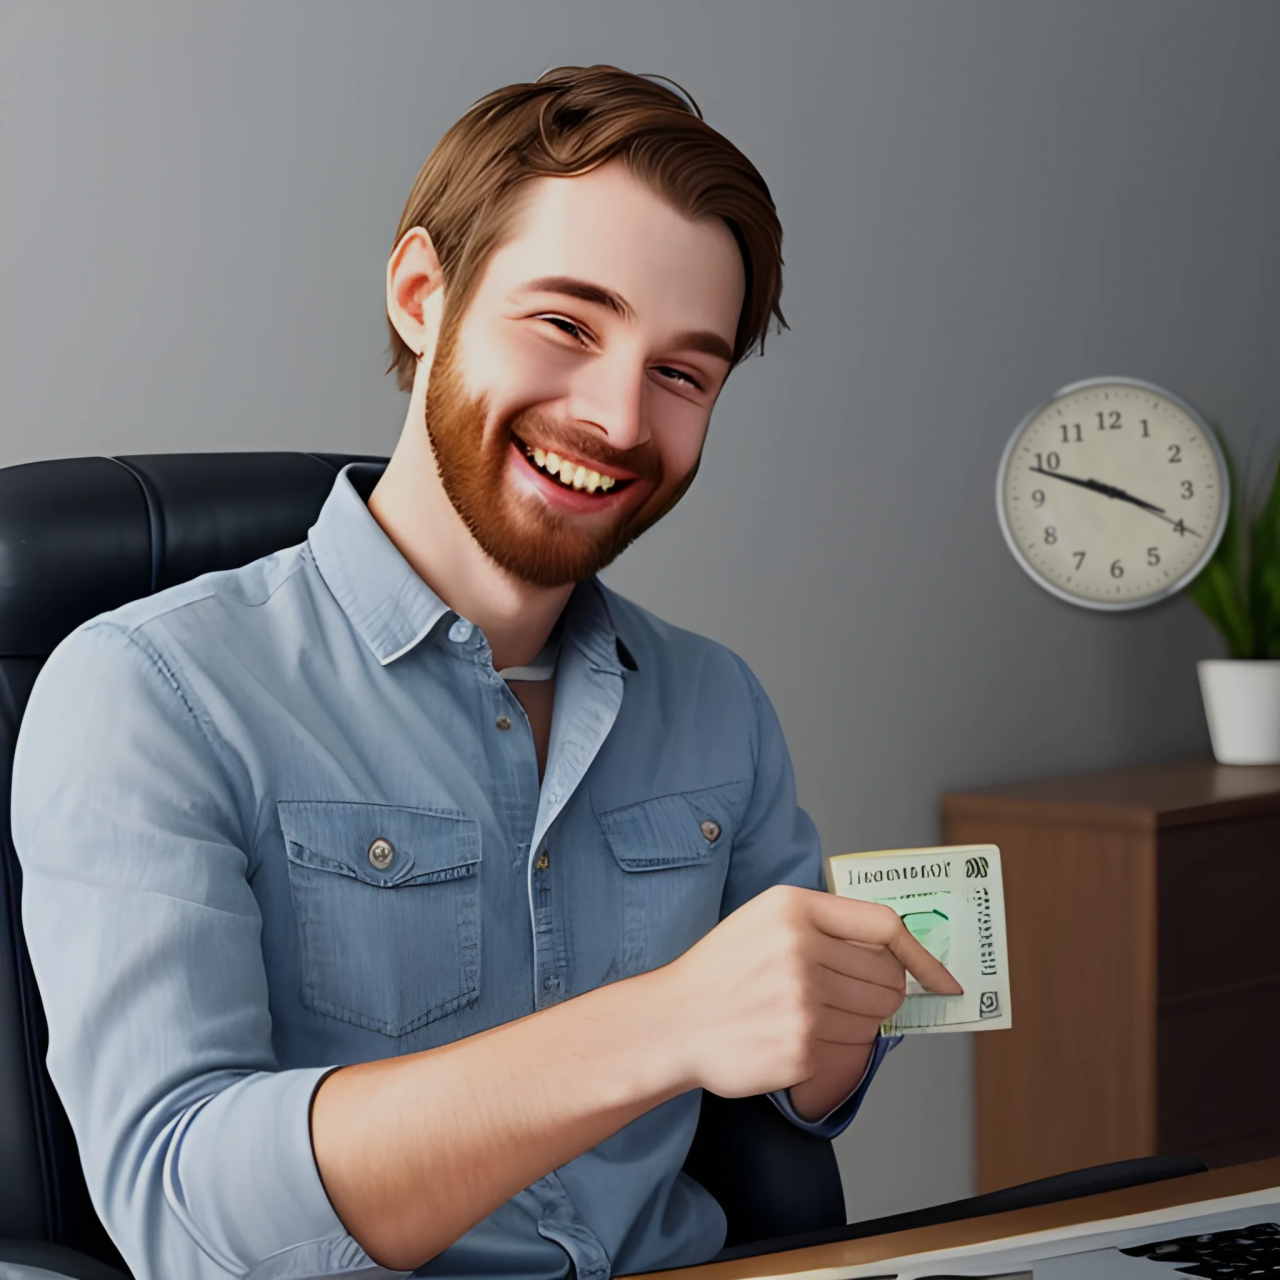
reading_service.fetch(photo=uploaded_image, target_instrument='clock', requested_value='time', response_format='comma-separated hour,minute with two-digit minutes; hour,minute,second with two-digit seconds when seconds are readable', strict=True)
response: 3,48,20
